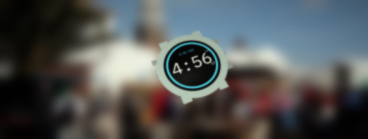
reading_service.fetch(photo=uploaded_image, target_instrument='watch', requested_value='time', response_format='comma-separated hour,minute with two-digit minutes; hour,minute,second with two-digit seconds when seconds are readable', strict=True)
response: 4,56
